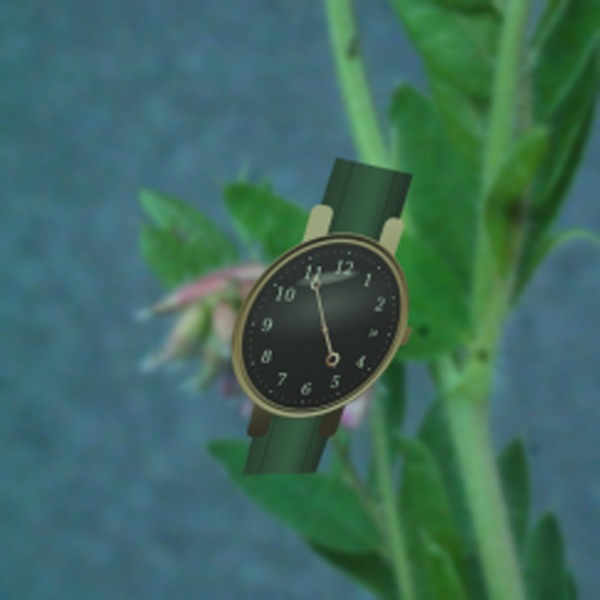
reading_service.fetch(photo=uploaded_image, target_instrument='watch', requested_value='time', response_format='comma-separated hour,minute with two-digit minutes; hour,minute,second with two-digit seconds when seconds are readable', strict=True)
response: 4,55
